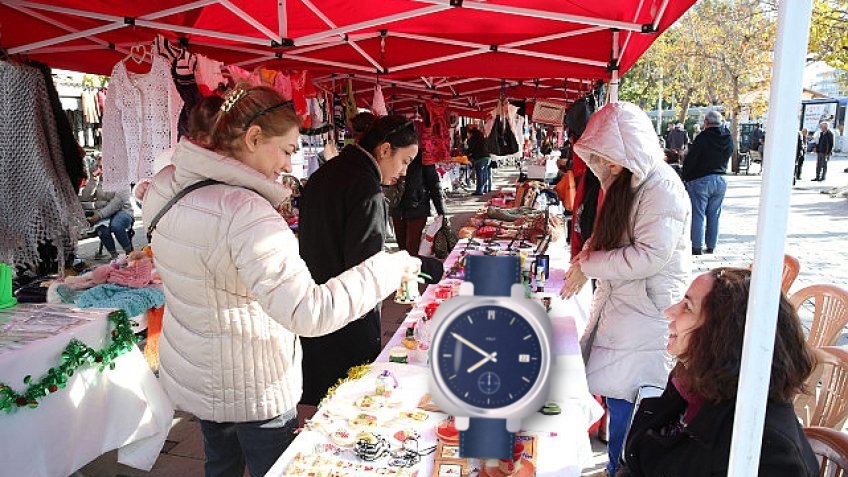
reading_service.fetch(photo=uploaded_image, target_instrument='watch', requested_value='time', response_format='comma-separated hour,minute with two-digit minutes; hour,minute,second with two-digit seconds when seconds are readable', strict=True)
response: 7,50
